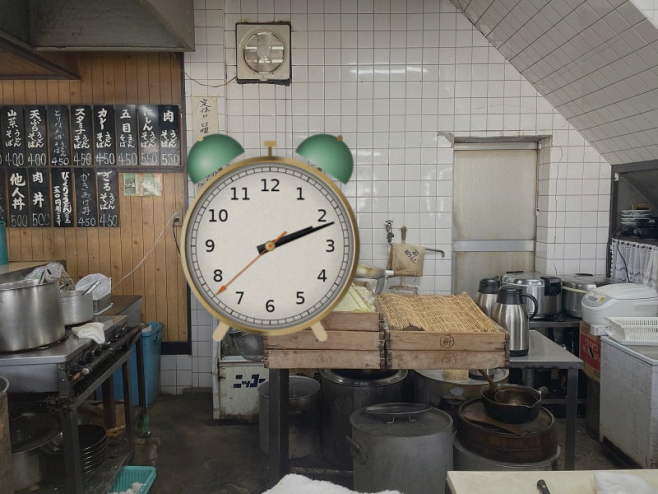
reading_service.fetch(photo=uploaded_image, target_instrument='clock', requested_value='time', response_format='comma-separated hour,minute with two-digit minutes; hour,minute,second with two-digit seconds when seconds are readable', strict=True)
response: 2,11,38
